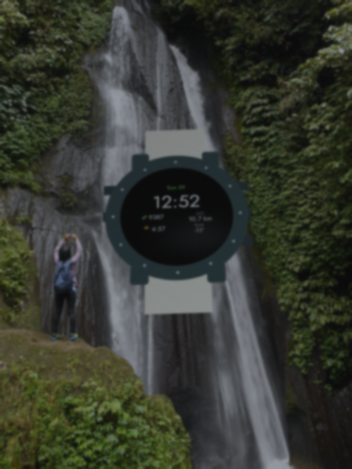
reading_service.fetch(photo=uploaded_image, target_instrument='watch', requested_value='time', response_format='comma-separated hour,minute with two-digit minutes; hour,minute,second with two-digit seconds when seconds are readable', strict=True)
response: 12,52
